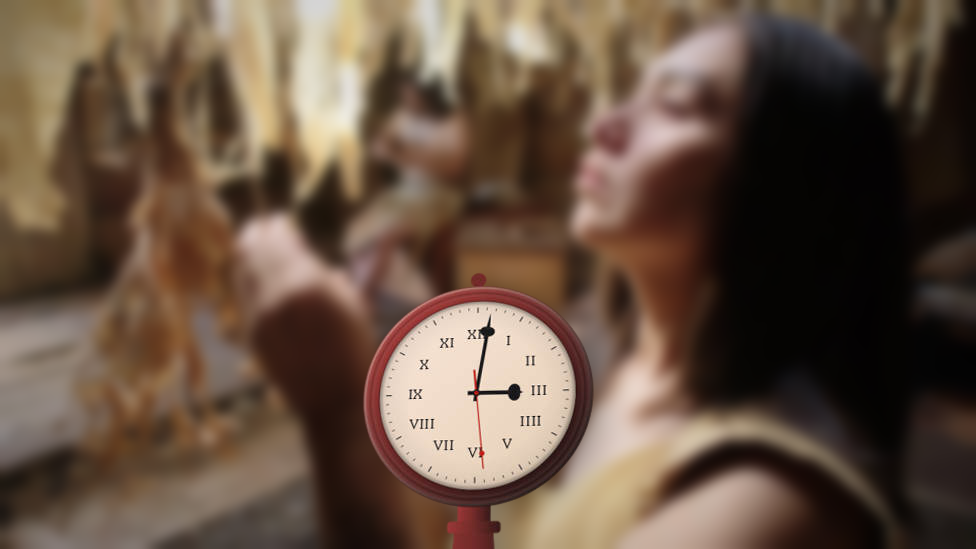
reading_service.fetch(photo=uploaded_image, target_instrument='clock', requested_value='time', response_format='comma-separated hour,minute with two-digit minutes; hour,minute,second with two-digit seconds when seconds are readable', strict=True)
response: 3,01,29
